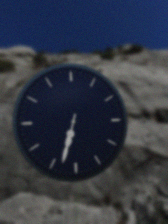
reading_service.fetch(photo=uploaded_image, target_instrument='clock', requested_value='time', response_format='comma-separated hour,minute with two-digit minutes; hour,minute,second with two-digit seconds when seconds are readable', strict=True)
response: 6,33
